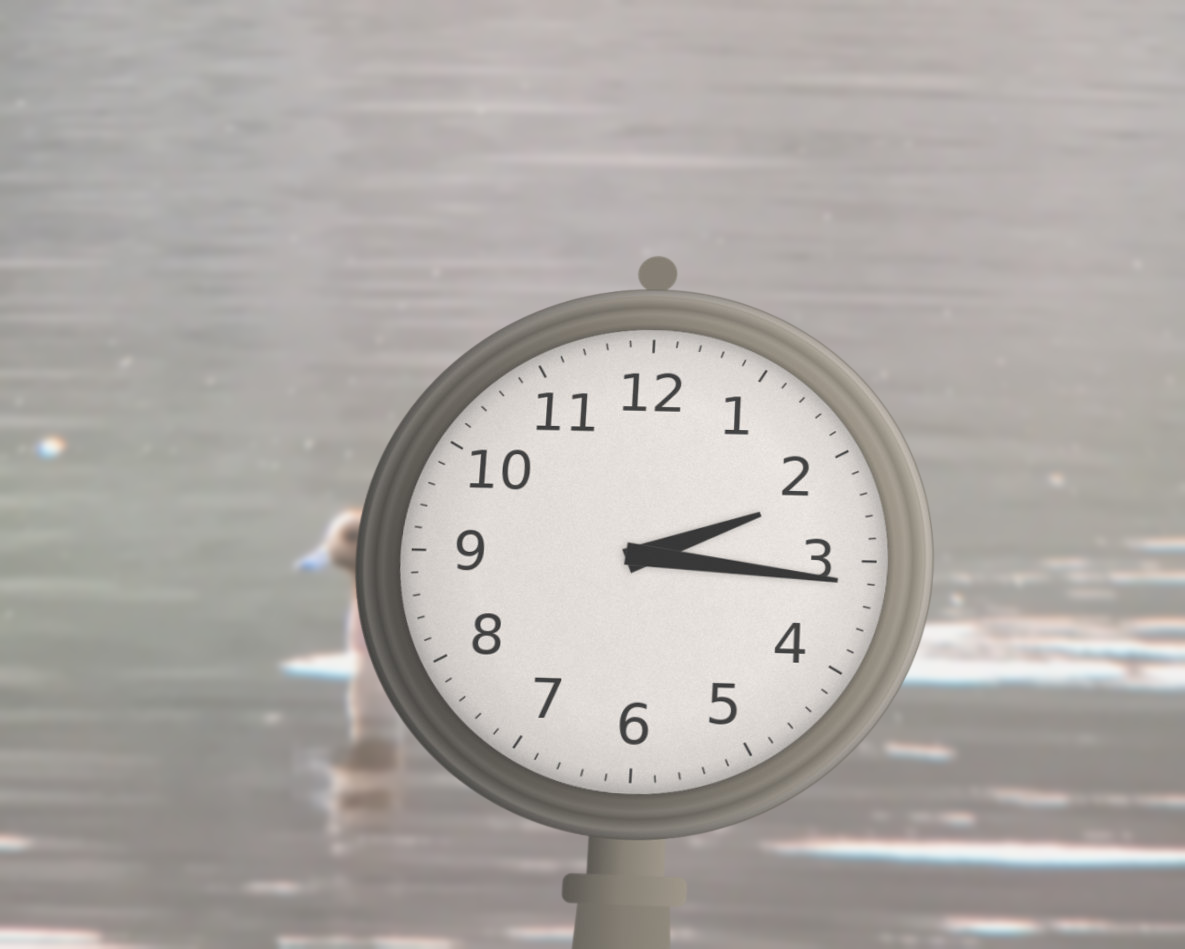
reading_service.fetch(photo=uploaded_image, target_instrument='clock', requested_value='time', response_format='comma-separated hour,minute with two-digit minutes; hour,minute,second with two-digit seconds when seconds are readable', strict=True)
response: 2,16
